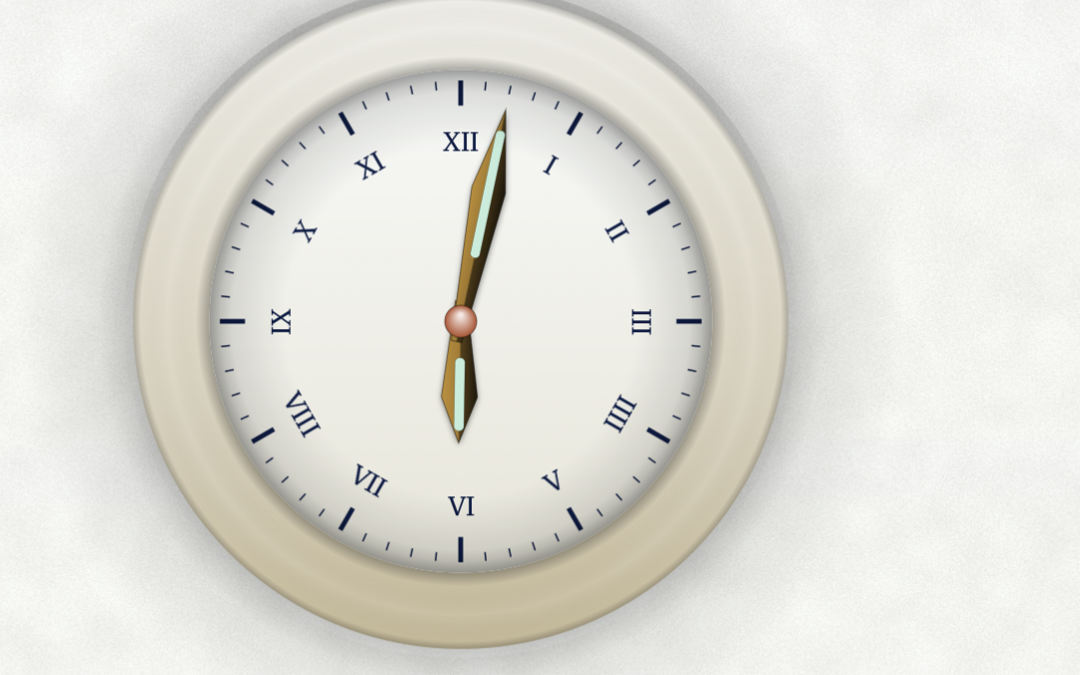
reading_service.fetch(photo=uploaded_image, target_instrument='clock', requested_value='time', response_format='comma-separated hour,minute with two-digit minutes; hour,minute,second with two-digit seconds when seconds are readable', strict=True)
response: 6,02
